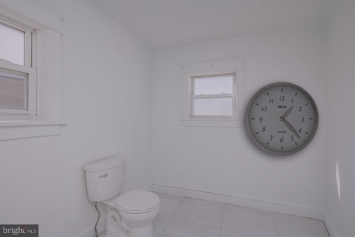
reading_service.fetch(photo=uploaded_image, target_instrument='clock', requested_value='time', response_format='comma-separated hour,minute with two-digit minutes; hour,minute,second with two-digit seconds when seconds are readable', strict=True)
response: 1,23
